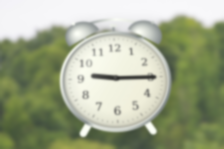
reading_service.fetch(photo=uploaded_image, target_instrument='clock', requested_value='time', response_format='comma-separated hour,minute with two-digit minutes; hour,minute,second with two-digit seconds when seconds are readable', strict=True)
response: 9,15
